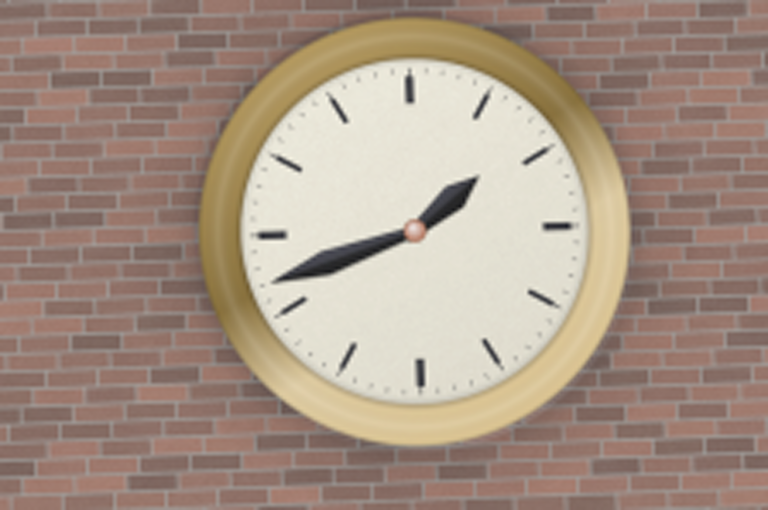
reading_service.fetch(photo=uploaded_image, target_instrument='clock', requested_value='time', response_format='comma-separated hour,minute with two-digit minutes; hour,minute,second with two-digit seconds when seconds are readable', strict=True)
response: 1,42
